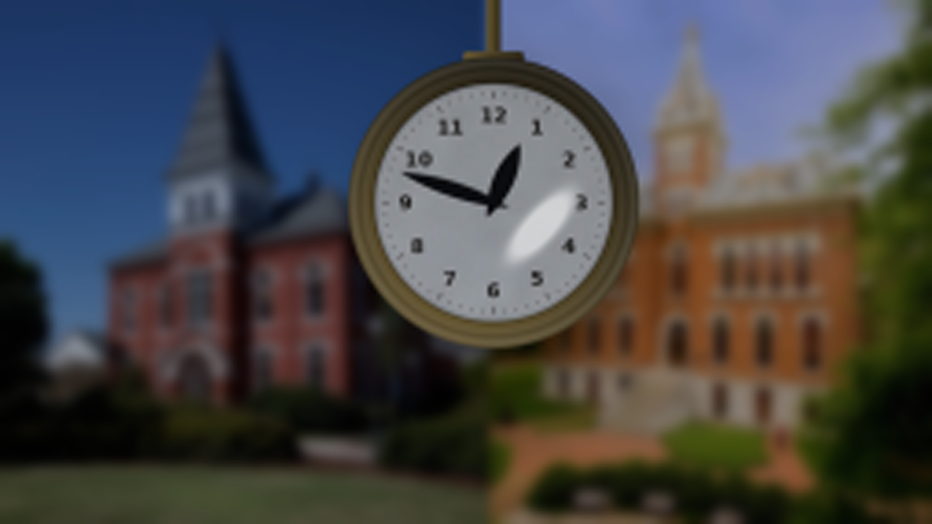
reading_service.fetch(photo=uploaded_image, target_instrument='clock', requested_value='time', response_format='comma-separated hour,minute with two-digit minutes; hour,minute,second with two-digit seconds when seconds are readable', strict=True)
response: 12,48
